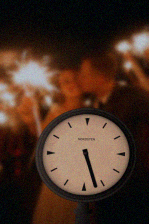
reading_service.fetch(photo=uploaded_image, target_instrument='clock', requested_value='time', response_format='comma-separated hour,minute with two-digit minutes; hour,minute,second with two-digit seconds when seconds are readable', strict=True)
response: 5,27
